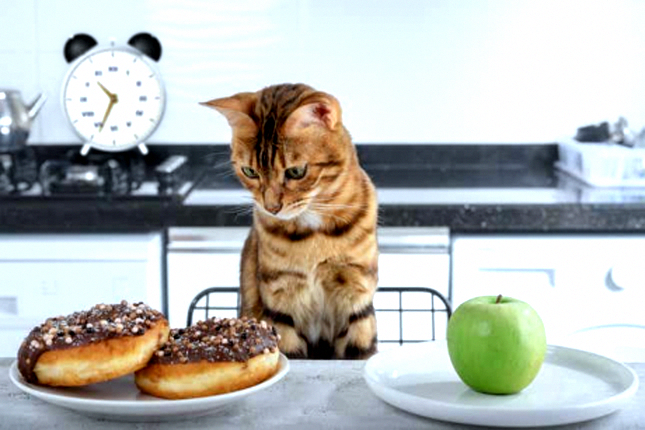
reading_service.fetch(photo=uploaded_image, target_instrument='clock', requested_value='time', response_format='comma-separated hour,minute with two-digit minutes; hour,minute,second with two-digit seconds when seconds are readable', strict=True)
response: 10,34
